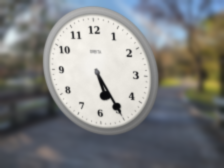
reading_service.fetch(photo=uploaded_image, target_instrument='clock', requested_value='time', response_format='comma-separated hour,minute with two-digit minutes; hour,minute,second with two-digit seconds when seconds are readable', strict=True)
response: 5,25
